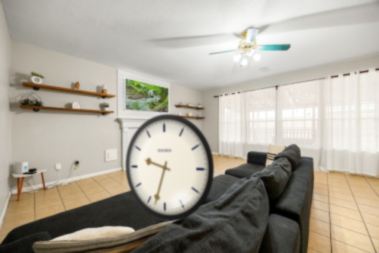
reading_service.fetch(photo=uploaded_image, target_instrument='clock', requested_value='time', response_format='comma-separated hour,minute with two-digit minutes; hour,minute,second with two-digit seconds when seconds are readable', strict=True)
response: 9,33
